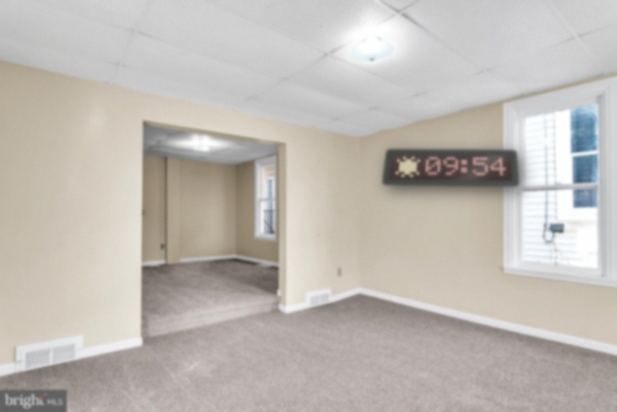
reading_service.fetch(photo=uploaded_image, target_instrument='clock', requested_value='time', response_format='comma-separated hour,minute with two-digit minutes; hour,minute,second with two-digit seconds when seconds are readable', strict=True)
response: 9,54
